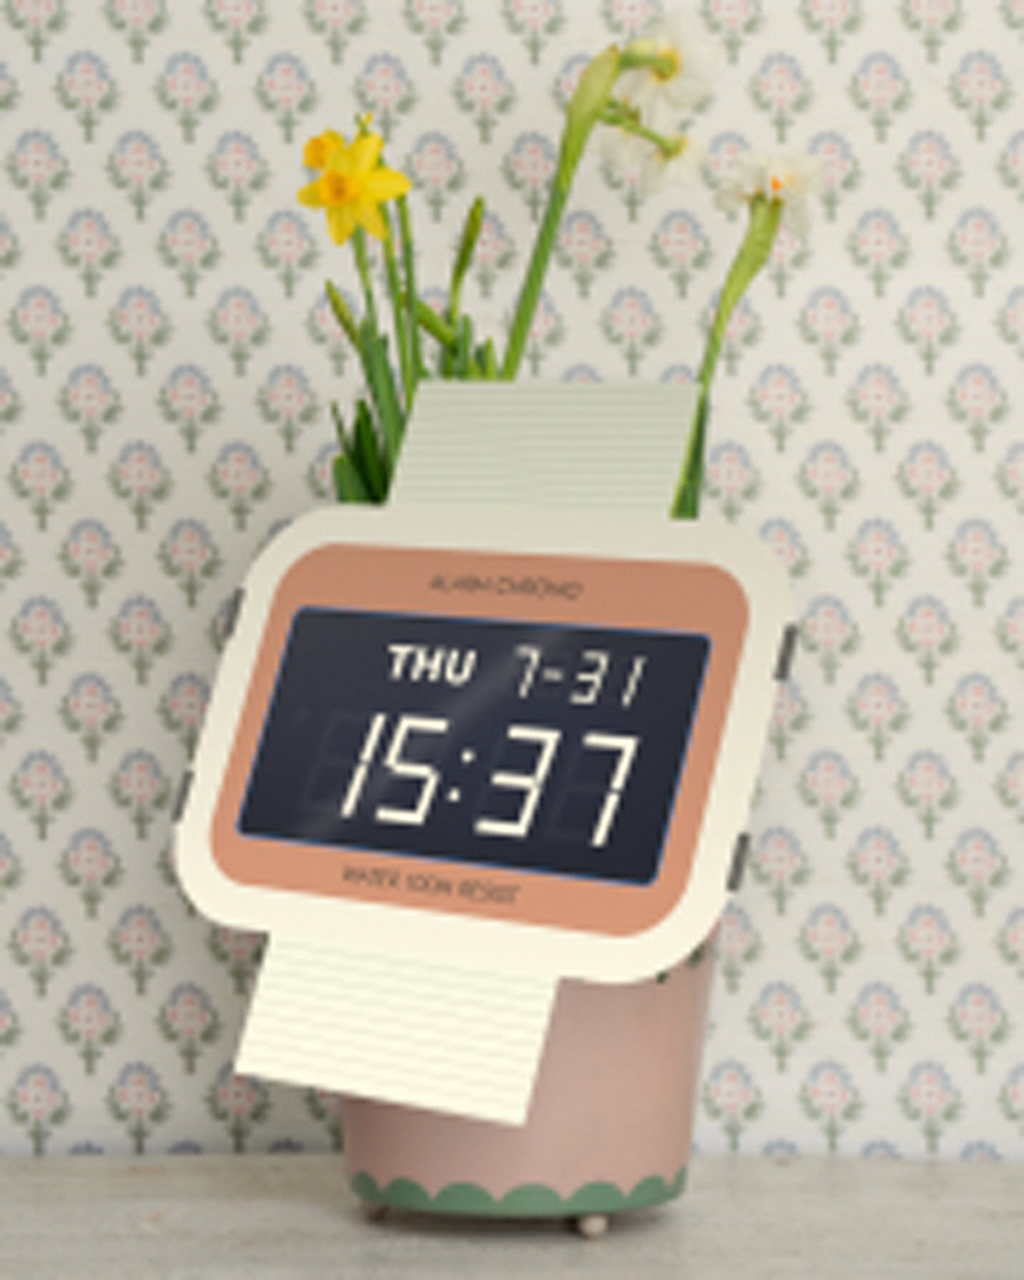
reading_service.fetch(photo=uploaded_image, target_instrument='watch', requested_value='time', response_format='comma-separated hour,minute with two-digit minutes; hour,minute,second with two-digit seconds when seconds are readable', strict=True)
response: 15,37
